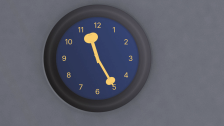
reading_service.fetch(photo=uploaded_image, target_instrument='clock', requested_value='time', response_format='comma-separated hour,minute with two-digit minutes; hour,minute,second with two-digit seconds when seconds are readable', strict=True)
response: 11,25
